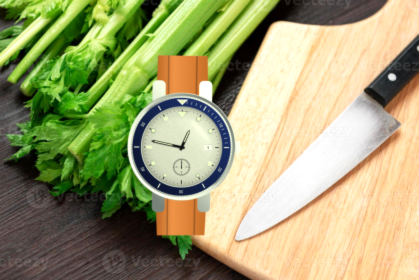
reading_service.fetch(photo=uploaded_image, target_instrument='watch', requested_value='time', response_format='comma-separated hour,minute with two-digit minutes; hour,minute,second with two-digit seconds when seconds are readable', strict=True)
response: 12,47
